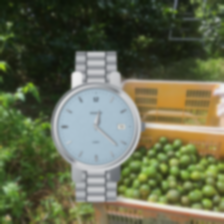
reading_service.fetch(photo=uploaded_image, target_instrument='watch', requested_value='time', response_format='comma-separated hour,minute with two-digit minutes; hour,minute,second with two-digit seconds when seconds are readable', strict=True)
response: 12,22
